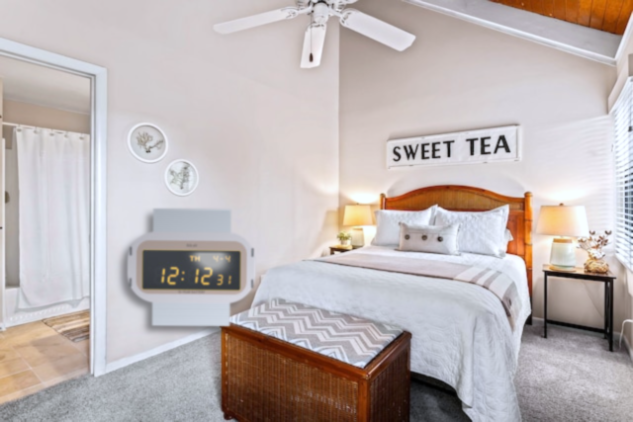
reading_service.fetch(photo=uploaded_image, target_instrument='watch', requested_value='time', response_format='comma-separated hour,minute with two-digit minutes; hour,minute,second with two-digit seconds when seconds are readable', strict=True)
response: 12,12,31
